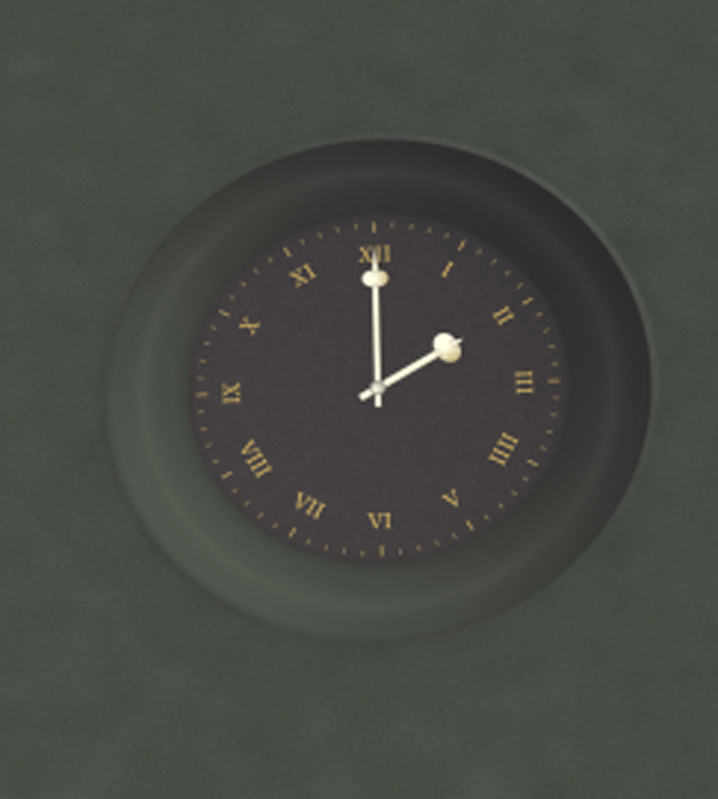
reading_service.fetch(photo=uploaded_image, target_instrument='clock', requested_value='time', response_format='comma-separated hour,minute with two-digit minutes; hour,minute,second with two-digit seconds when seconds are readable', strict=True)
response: 2,00
